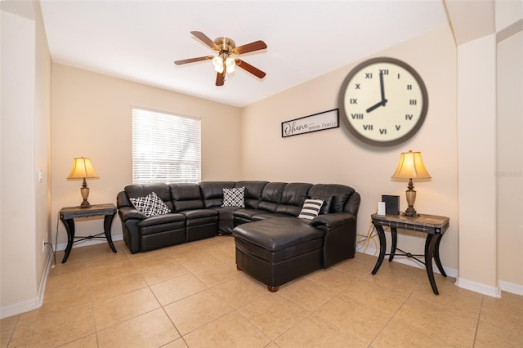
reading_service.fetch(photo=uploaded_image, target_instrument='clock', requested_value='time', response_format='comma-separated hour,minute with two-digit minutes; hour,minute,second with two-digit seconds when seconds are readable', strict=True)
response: 7,59
